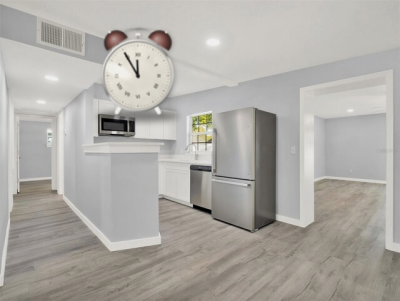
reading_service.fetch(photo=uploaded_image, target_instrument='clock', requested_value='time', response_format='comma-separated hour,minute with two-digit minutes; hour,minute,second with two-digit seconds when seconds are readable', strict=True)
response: 11,55
